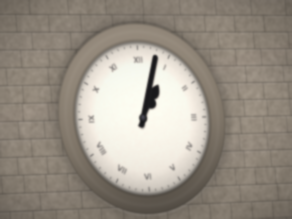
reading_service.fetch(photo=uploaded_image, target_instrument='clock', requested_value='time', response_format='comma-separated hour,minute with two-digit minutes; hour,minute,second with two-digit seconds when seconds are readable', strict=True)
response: 1,03
